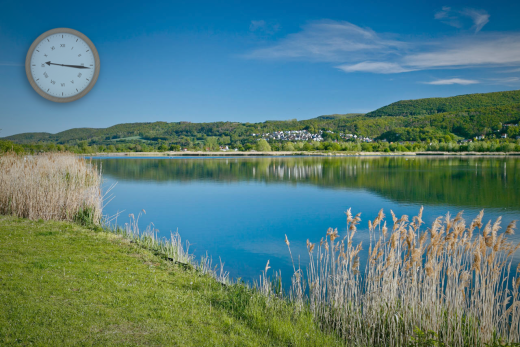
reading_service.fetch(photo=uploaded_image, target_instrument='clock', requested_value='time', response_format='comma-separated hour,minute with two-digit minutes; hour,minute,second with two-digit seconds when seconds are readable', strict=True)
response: 9,16
